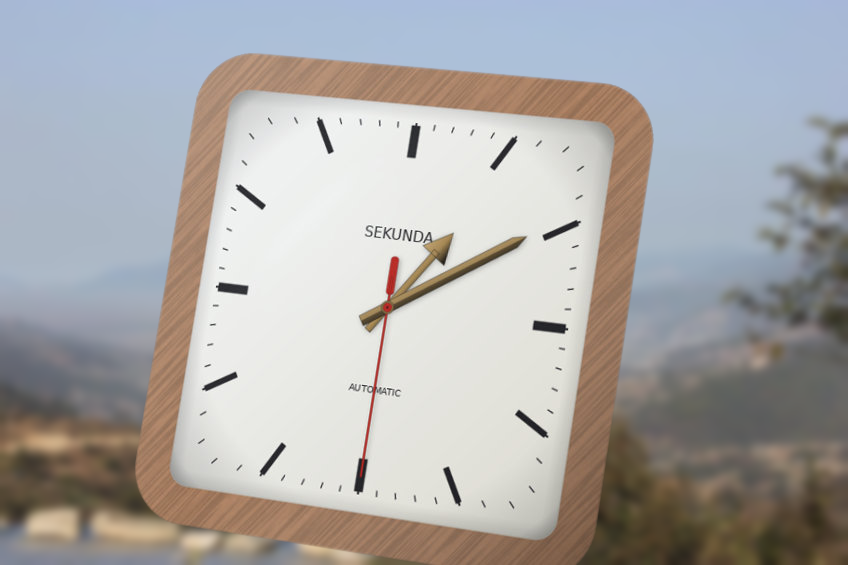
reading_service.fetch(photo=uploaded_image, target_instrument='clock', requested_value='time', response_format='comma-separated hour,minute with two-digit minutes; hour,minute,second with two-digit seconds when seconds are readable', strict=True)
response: 1,09,30
